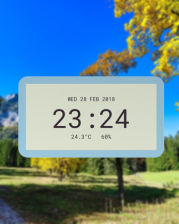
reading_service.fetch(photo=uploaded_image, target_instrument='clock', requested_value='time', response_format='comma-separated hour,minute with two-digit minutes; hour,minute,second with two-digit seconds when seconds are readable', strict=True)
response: 23,24
